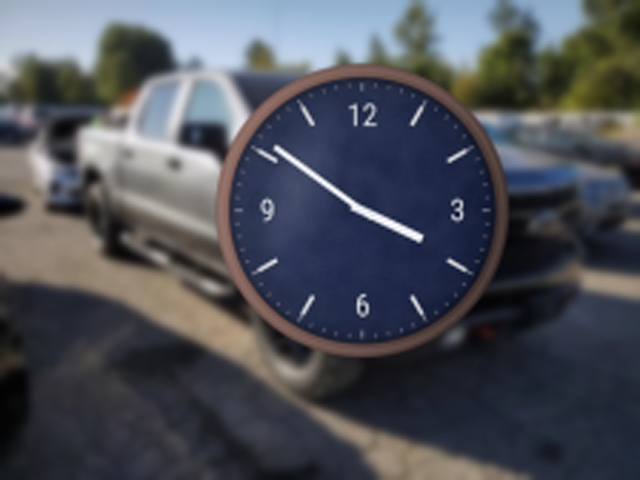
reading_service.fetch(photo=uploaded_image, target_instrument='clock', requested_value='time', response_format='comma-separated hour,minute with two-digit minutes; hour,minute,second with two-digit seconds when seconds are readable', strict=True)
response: 3,51
